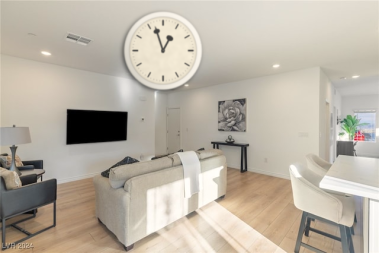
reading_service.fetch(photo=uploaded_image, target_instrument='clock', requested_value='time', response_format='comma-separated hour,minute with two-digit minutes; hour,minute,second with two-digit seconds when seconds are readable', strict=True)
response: 12,57
